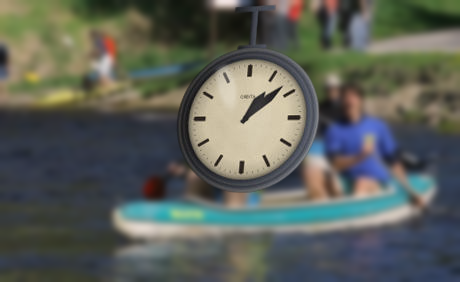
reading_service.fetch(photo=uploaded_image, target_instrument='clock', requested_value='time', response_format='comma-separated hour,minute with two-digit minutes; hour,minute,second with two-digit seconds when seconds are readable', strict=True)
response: 1,08
